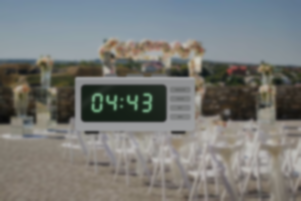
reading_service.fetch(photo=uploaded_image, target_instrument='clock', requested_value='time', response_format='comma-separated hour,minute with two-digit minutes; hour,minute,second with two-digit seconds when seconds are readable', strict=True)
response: 4,43
